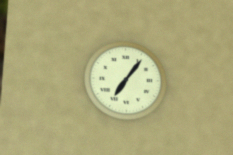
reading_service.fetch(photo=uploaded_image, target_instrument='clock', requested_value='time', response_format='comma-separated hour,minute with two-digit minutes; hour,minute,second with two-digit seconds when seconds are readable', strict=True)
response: 7,06
